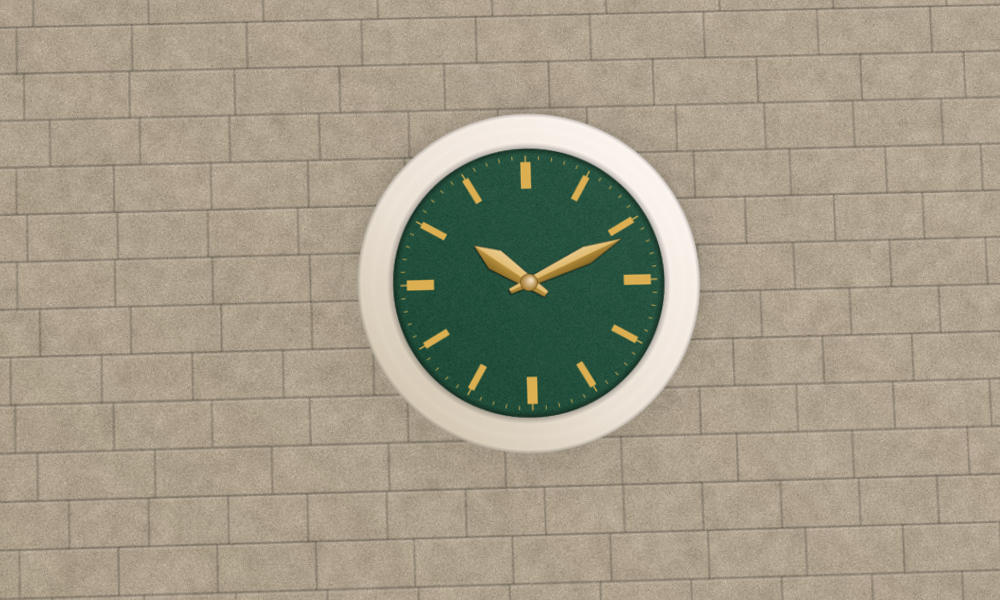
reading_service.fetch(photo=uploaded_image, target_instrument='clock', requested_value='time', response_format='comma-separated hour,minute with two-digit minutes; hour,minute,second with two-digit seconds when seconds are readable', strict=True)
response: 10,11
